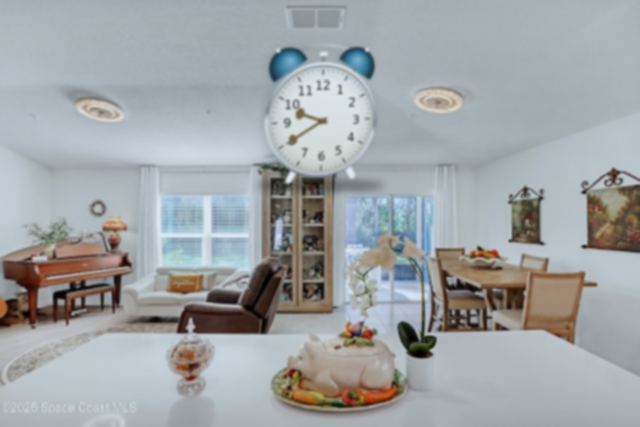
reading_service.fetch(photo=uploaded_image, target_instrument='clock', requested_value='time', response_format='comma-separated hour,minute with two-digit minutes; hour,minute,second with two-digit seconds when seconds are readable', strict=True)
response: 9,40
